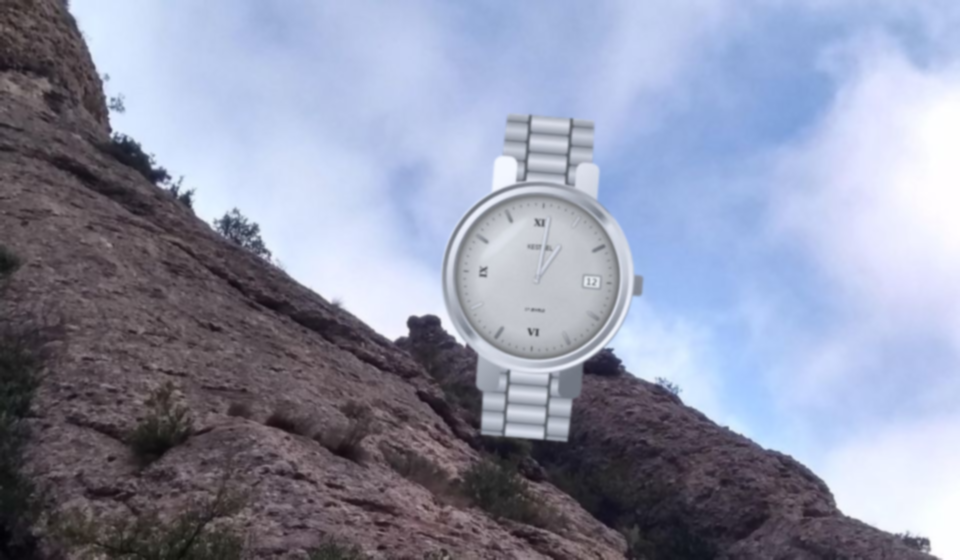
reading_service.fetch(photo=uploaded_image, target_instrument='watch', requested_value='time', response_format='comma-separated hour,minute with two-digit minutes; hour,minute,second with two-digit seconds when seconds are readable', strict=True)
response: 1,01
